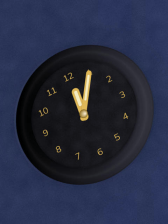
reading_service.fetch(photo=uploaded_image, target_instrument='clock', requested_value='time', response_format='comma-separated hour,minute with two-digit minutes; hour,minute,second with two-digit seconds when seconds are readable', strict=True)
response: 12,05
